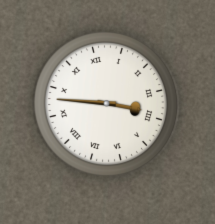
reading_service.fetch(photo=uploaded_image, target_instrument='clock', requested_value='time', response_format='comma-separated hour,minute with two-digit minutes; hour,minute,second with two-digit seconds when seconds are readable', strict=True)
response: 3,48
